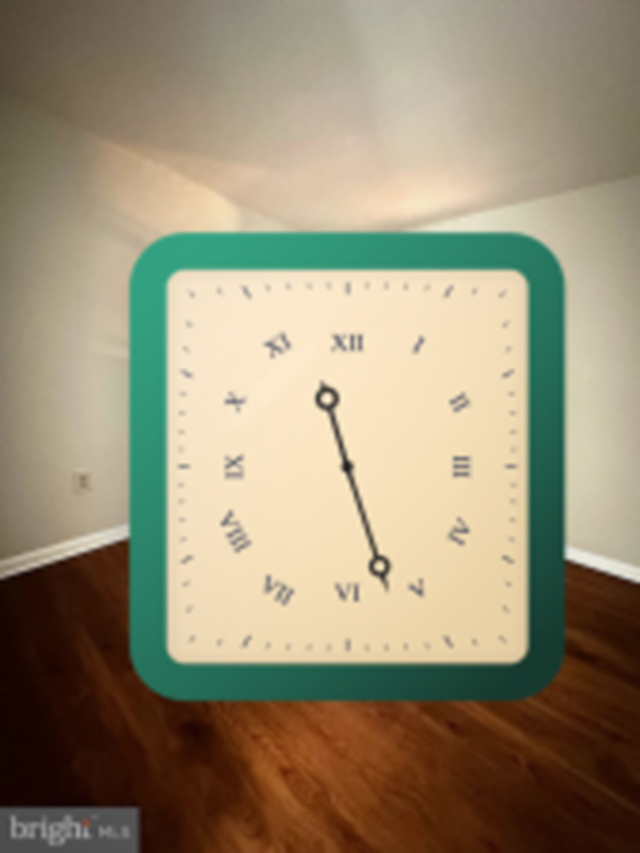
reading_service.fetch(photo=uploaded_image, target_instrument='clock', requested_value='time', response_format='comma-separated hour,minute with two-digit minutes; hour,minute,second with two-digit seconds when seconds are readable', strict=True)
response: 11,27
